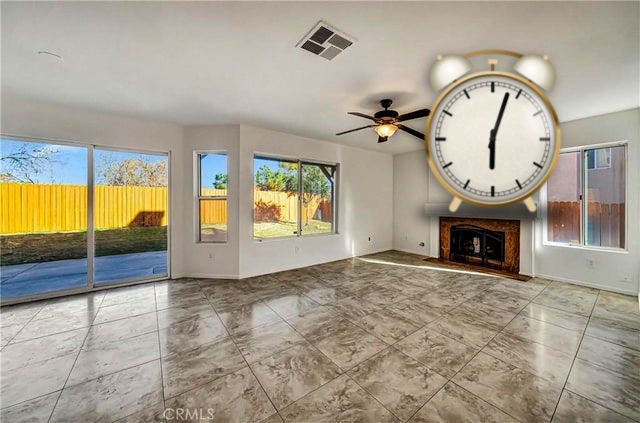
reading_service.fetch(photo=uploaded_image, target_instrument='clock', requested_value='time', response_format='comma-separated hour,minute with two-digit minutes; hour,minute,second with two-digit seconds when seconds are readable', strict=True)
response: 6,03
